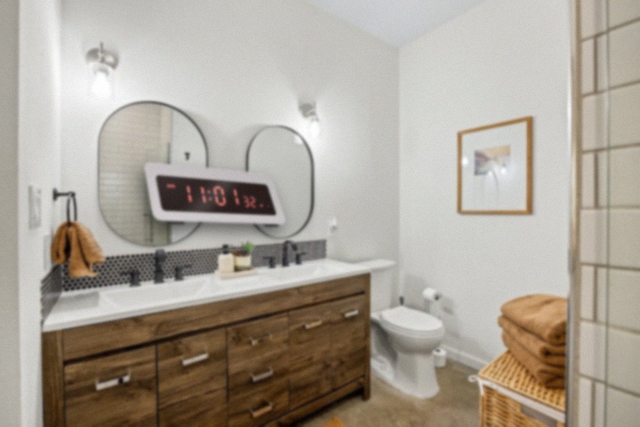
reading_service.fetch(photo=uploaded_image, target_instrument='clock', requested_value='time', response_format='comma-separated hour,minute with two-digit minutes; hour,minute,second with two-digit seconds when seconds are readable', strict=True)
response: 11,01
